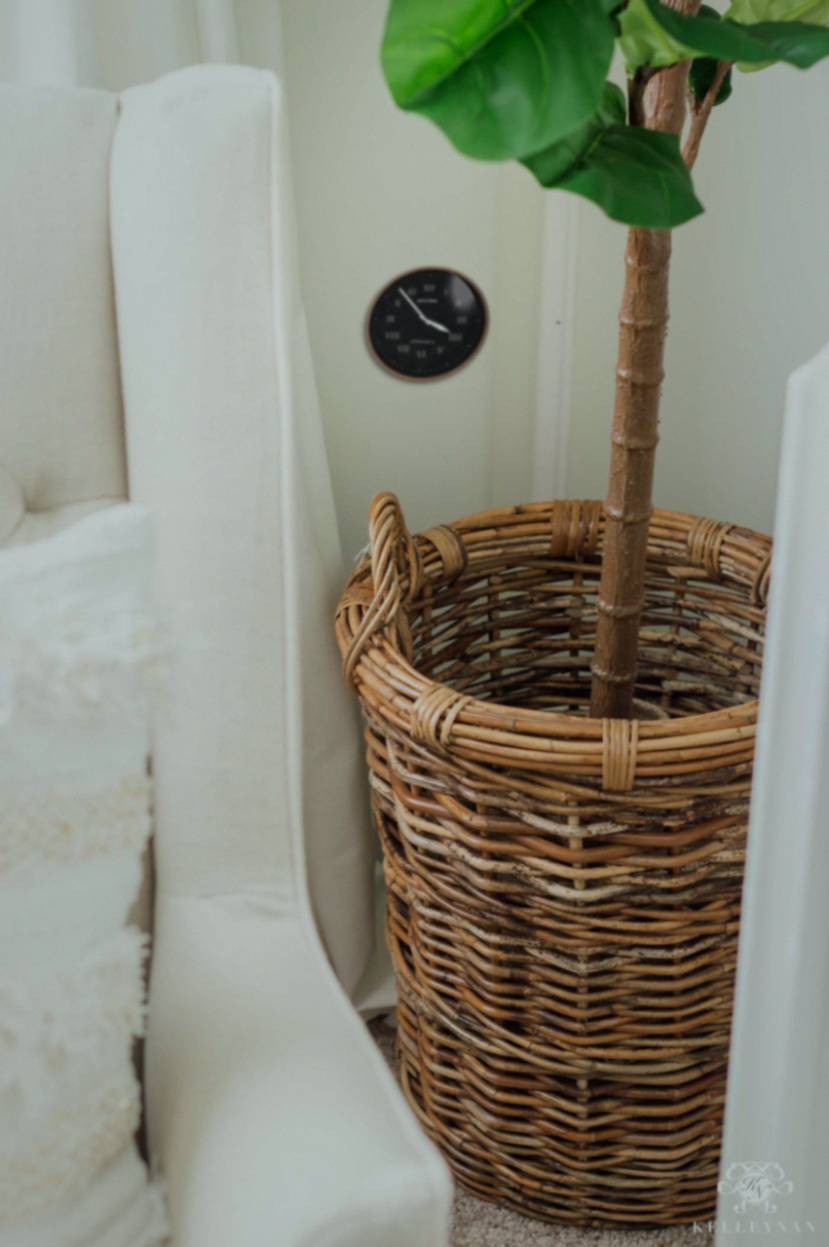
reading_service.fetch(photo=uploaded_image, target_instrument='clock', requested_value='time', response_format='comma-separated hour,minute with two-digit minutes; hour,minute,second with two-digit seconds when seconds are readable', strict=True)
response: 3,53
